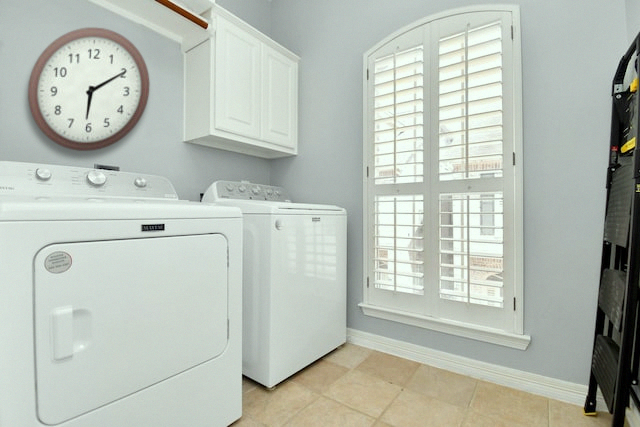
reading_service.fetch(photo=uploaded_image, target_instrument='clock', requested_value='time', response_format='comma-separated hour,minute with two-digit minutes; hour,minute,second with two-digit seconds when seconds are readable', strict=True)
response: 6,10
